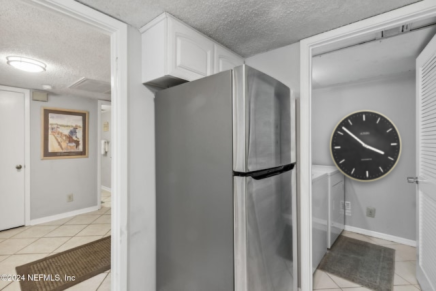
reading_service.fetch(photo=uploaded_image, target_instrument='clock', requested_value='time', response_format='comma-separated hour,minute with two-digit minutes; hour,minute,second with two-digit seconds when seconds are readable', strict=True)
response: 3,52
